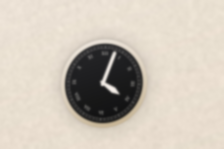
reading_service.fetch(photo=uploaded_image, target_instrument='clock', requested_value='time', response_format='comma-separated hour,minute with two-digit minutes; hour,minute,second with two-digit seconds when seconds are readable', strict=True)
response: 4,03
